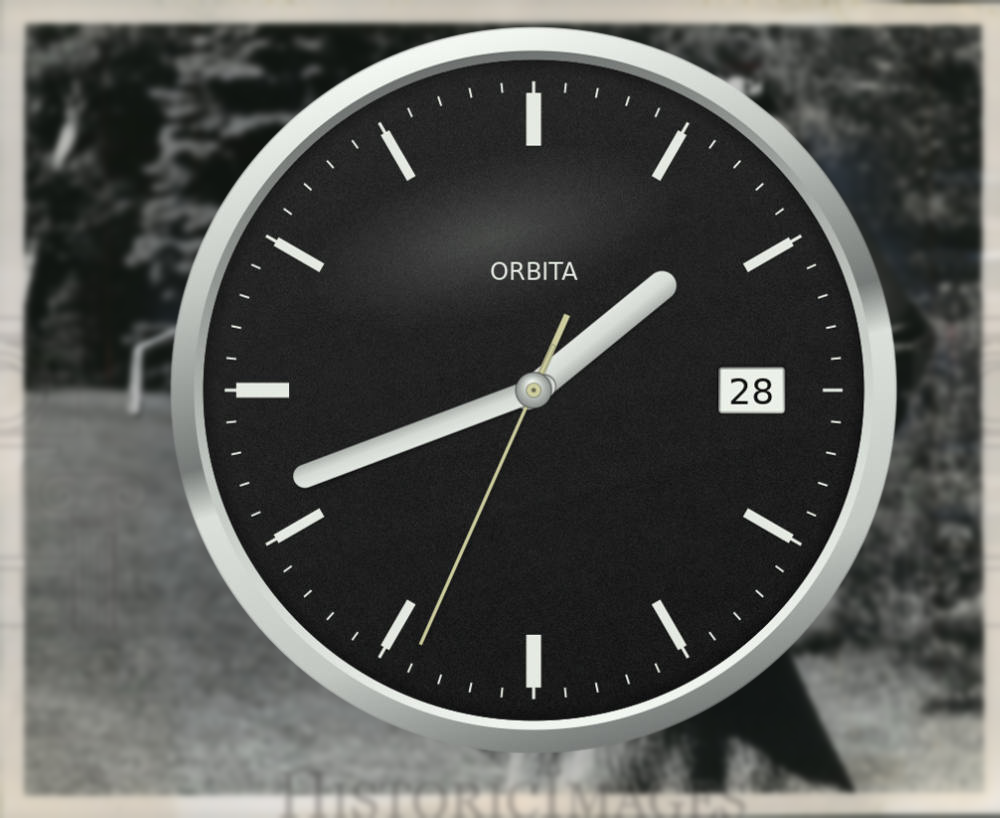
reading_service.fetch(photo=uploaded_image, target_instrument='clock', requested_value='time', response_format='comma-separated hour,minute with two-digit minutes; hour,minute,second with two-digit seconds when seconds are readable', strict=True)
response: 1,41,34
